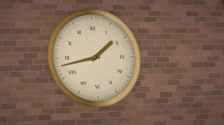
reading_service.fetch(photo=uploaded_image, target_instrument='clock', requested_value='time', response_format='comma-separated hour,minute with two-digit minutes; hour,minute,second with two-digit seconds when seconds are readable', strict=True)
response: 1,43
